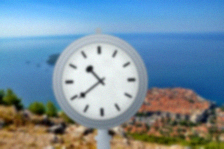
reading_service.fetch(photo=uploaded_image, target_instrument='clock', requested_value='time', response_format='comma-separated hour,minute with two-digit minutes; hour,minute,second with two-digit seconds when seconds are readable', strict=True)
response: 10,39
